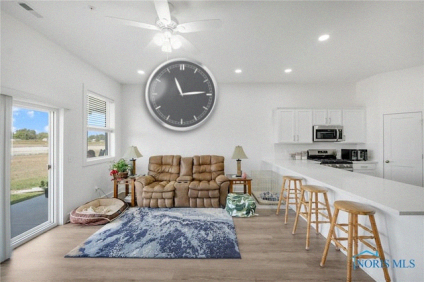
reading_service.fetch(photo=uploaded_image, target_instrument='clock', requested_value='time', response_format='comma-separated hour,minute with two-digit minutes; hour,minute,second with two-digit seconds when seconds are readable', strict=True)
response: 11,14
